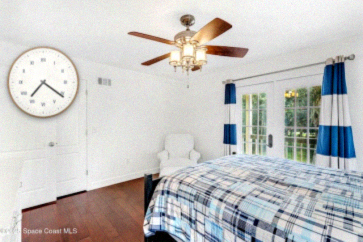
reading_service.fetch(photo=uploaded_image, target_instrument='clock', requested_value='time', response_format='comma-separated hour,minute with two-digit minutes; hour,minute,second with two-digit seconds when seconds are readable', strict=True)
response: 7,21
